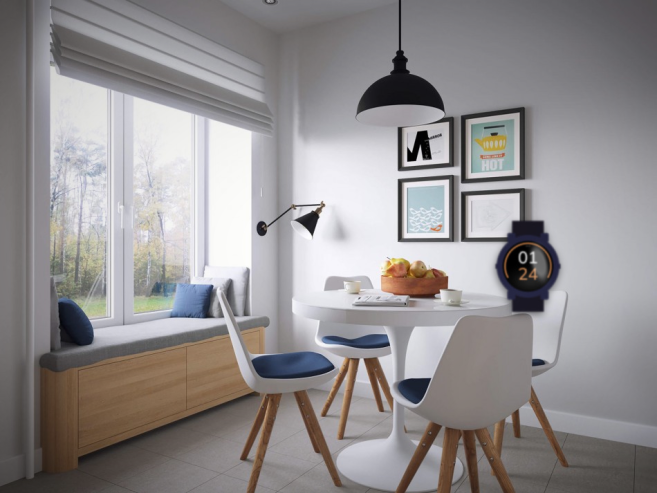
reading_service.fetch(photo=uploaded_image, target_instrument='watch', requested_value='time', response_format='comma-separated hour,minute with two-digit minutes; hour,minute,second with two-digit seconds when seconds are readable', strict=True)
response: 1,24
